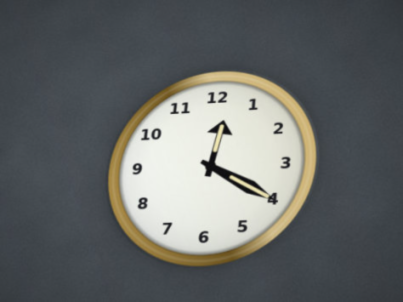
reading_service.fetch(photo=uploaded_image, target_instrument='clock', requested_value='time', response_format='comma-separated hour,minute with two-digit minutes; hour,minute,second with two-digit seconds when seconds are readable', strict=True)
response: 12,20
